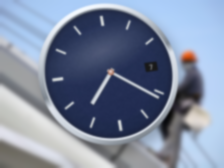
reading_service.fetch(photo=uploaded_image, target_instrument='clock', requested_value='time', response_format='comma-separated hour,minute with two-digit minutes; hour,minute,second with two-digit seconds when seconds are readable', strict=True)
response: 7,21
